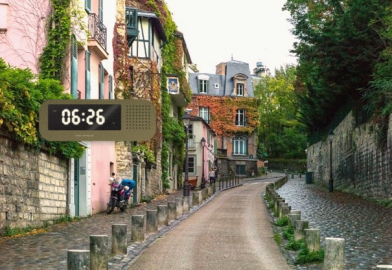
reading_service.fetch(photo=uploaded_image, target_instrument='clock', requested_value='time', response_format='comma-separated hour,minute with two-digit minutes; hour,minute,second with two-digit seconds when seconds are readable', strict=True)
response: 6,26
